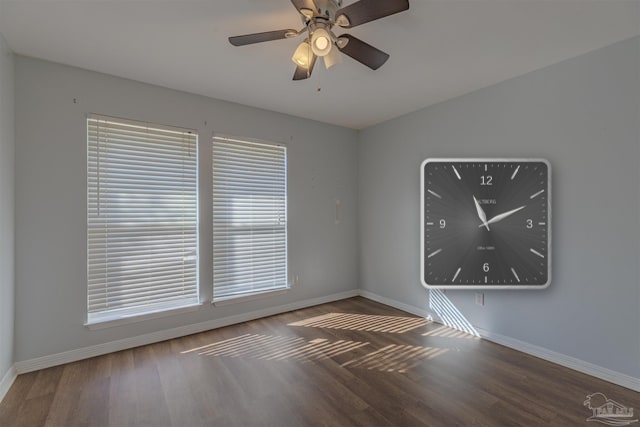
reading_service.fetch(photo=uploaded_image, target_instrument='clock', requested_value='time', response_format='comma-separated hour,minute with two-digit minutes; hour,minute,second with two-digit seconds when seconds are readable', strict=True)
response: 11,11
